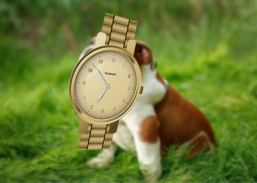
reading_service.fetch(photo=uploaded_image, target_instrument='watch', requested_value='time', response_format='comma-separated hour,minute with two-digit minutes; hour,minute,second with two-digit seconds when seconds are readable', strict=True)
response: 6,52
